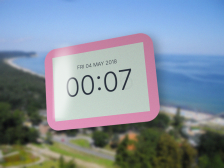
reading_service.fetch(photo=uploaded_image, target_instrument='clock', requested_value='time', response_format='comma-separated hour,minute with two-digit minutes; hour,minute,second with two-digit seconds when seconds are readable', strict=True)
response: 0,07
